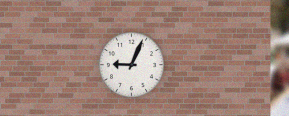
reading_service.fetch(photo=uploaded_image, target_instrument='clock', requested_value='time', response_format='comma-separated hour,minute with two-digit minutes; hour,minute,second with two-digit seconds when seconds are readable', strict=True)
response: 9,04
